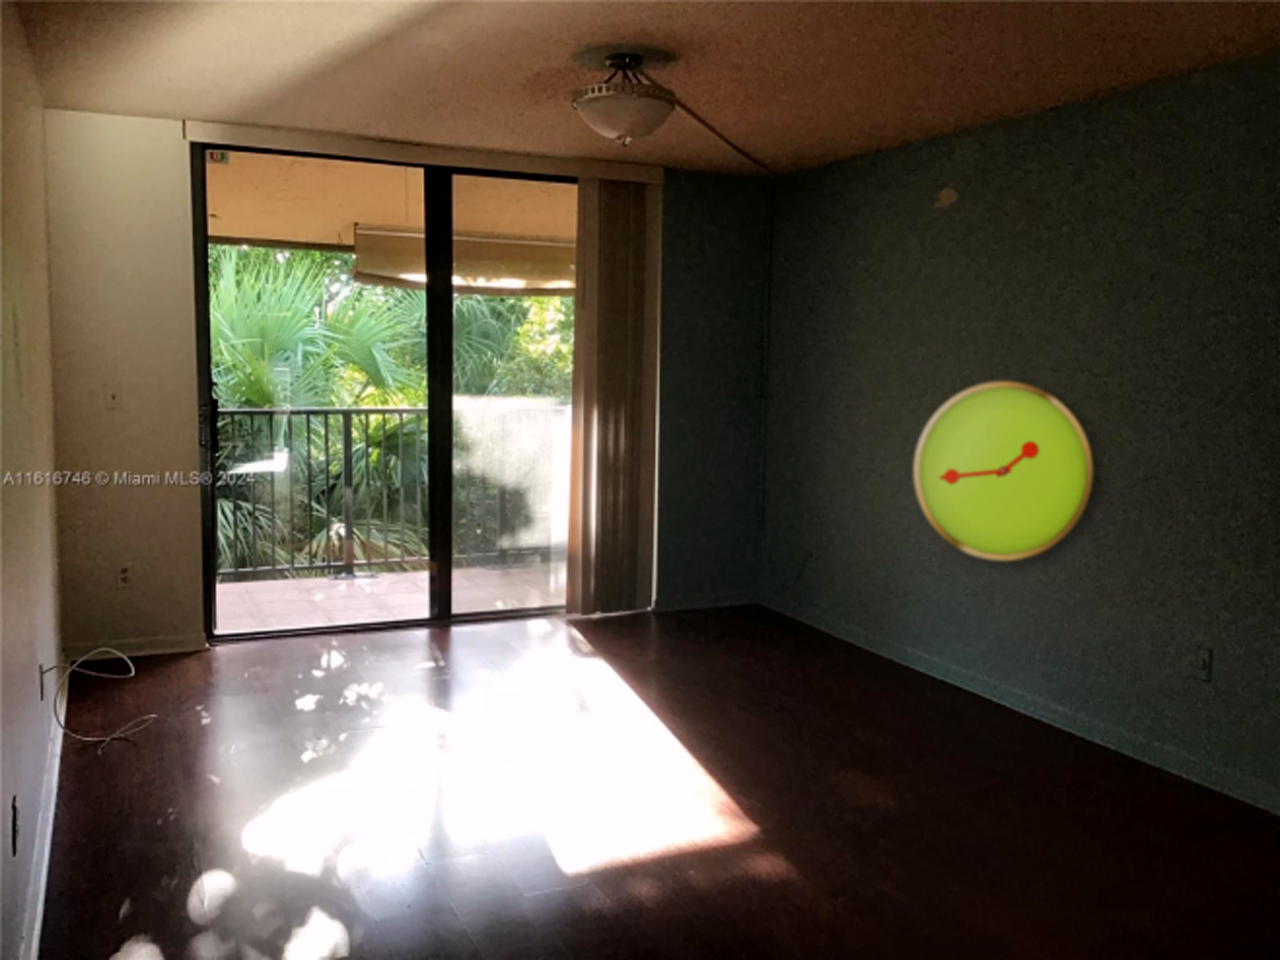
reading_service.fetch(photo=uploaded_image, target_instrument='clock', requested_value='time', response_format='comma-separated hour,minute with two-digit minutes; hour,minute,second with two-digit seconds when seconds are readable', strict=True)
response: 1,44
